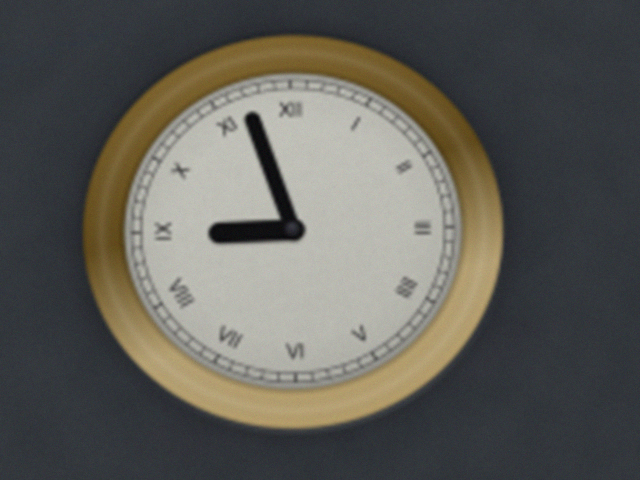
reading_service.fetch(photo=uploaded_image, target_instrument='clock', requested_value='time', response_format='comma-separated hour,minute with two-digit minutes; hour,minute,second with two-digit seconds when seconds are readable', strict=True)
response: 8,57
